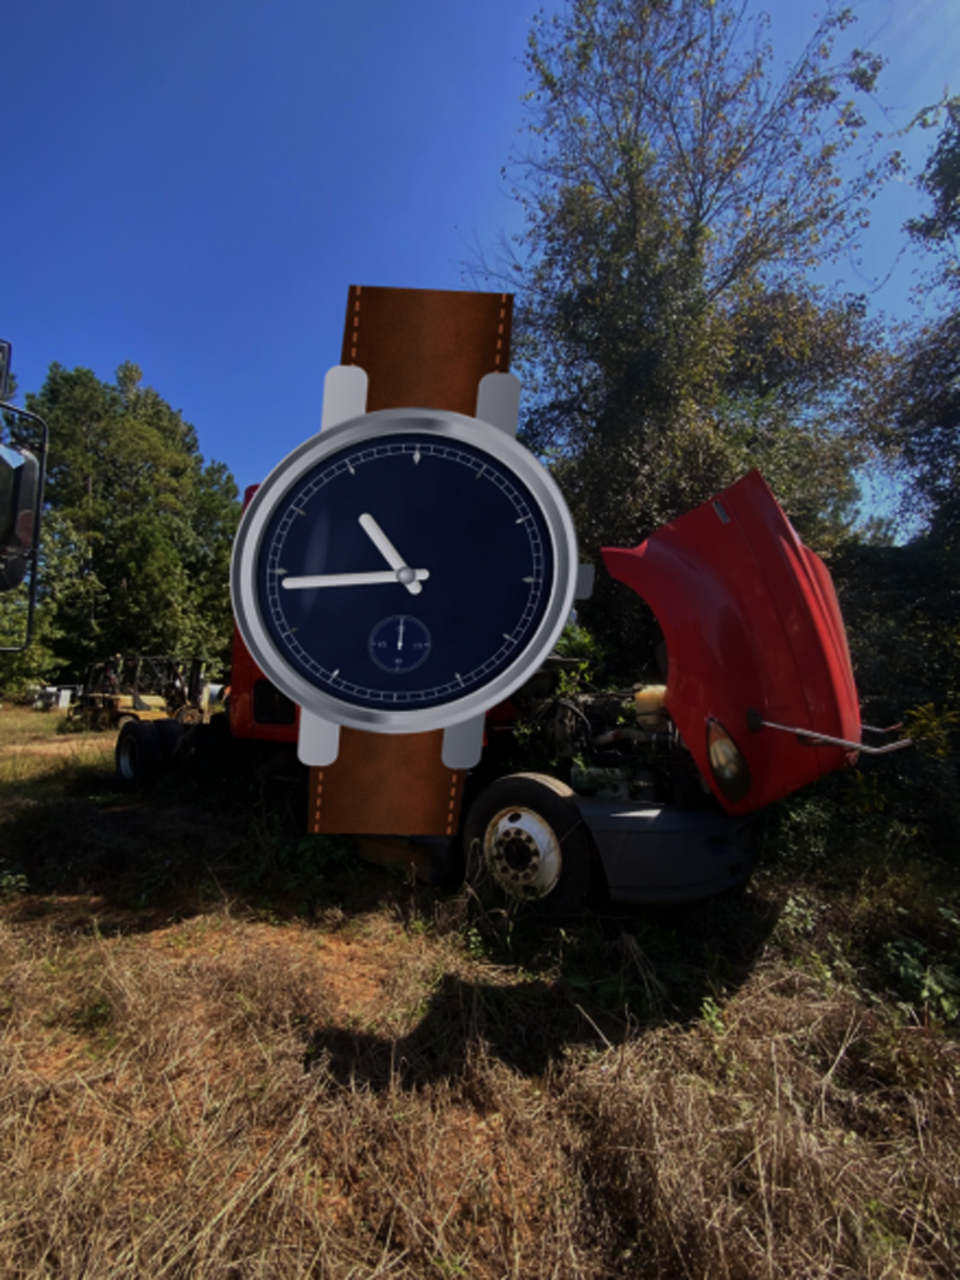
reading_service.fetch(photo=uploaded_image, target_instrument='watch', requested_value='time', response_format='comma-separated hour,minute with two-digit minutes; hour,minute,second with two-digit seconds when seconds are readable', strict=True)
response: 10,44
